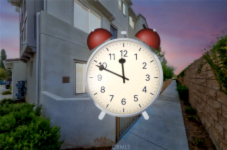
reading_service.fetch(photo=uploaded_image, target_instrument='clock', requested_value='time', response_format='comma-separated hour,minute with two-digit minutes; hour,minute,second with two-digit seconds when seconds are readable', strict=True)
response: 11,49
